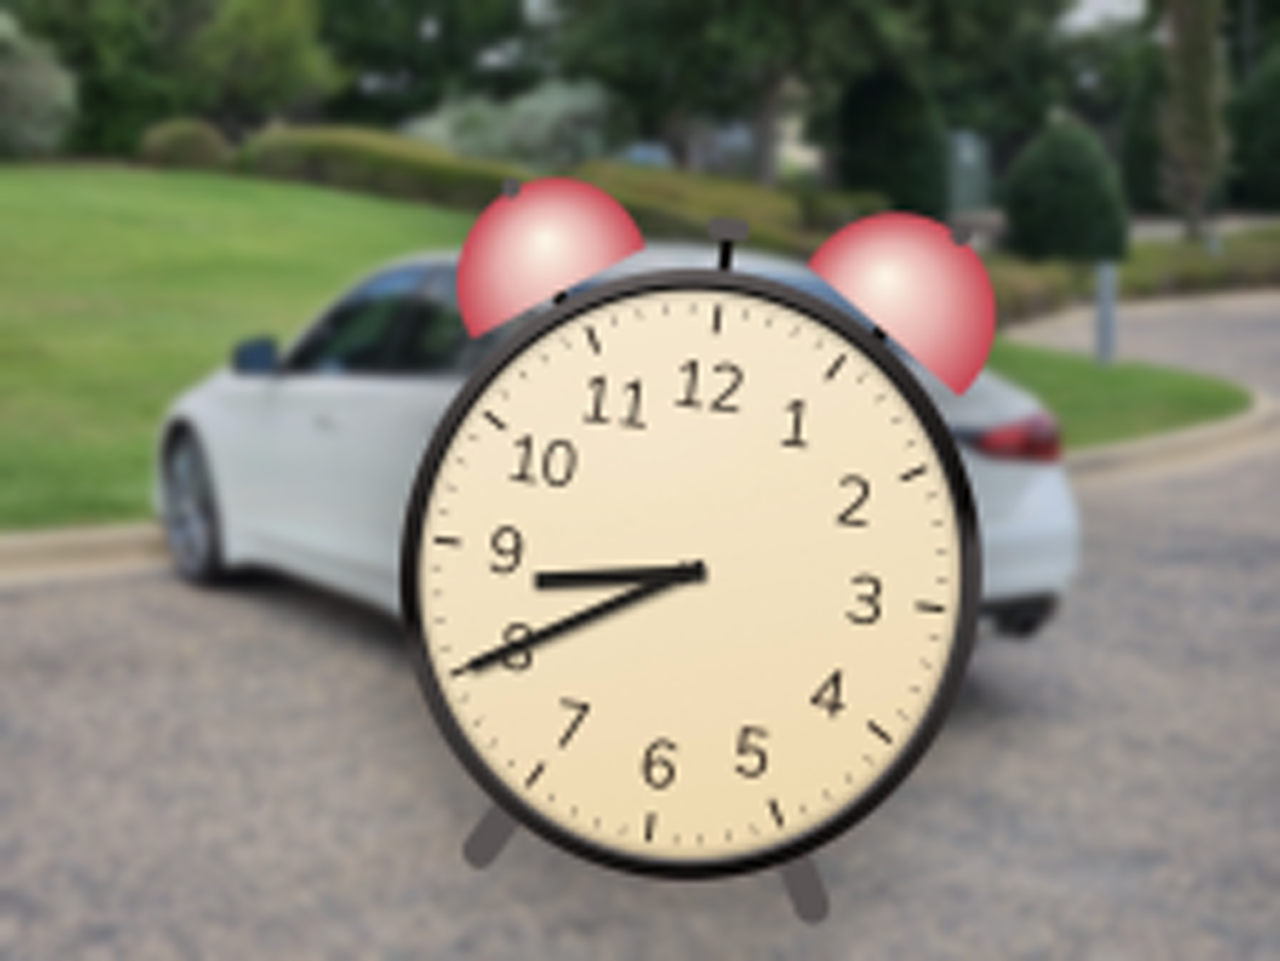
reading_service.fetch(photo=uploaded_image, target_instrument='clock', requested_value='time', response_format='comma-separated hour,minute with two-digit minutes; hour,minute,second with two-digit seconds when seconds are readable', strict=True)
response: 8,40
